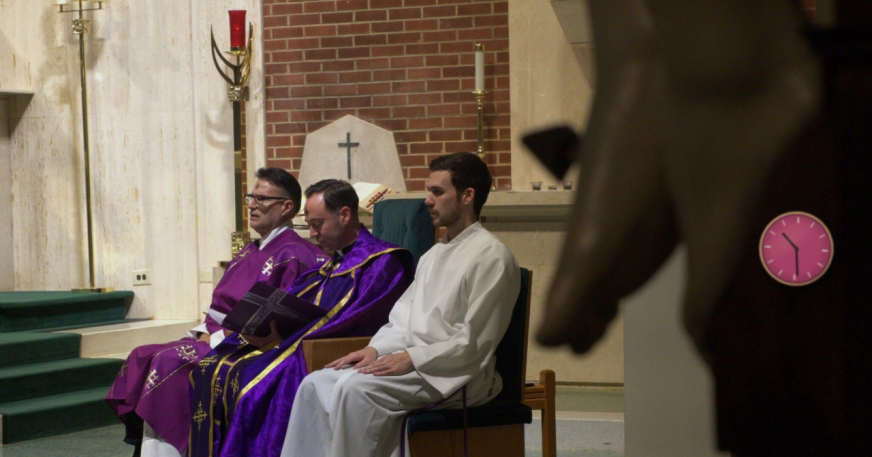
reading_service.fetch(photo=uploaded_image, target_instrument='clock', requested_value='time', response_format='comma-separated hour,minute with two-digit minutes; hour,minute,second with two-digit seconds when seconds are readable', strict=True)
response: 10,29
